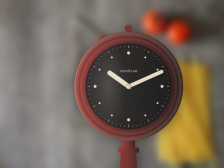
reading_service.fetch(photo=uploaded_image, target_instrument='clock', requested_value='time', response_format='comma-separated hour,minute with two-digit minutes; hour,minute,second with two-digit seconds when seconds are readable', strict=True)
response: 10,11
